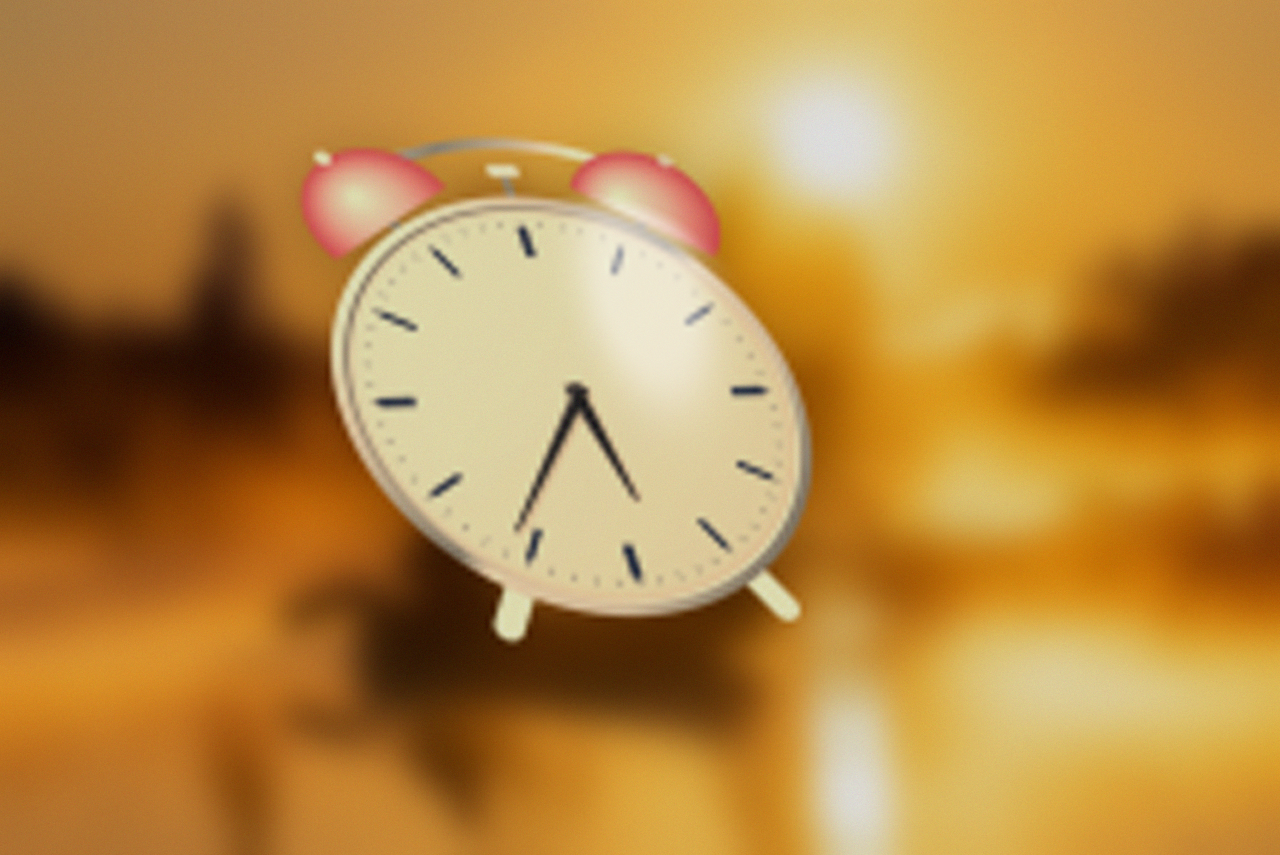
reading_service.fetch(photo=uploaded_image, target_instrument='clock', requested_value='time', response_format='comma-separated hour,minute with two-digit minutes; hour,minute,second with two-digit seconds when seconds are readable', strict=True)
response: 5,36
